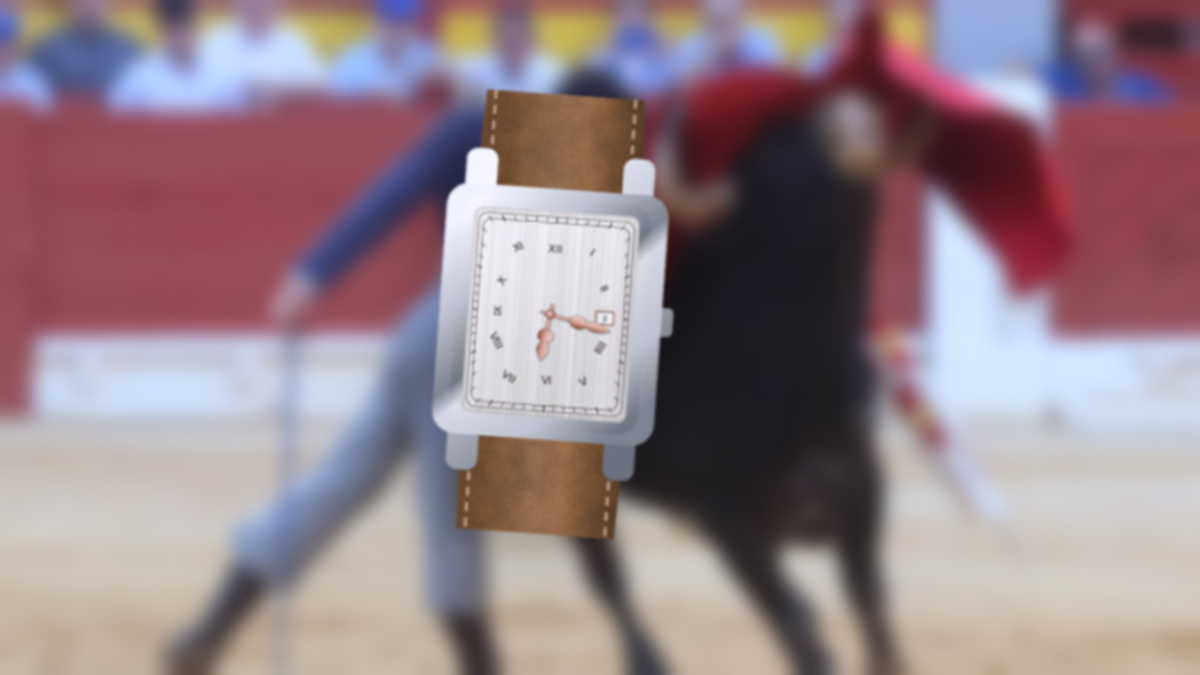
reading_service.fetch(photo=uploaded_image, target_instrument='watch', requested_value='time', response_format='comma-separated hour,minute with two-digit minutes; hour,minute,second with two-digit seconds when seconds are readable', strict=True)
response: 6,17
